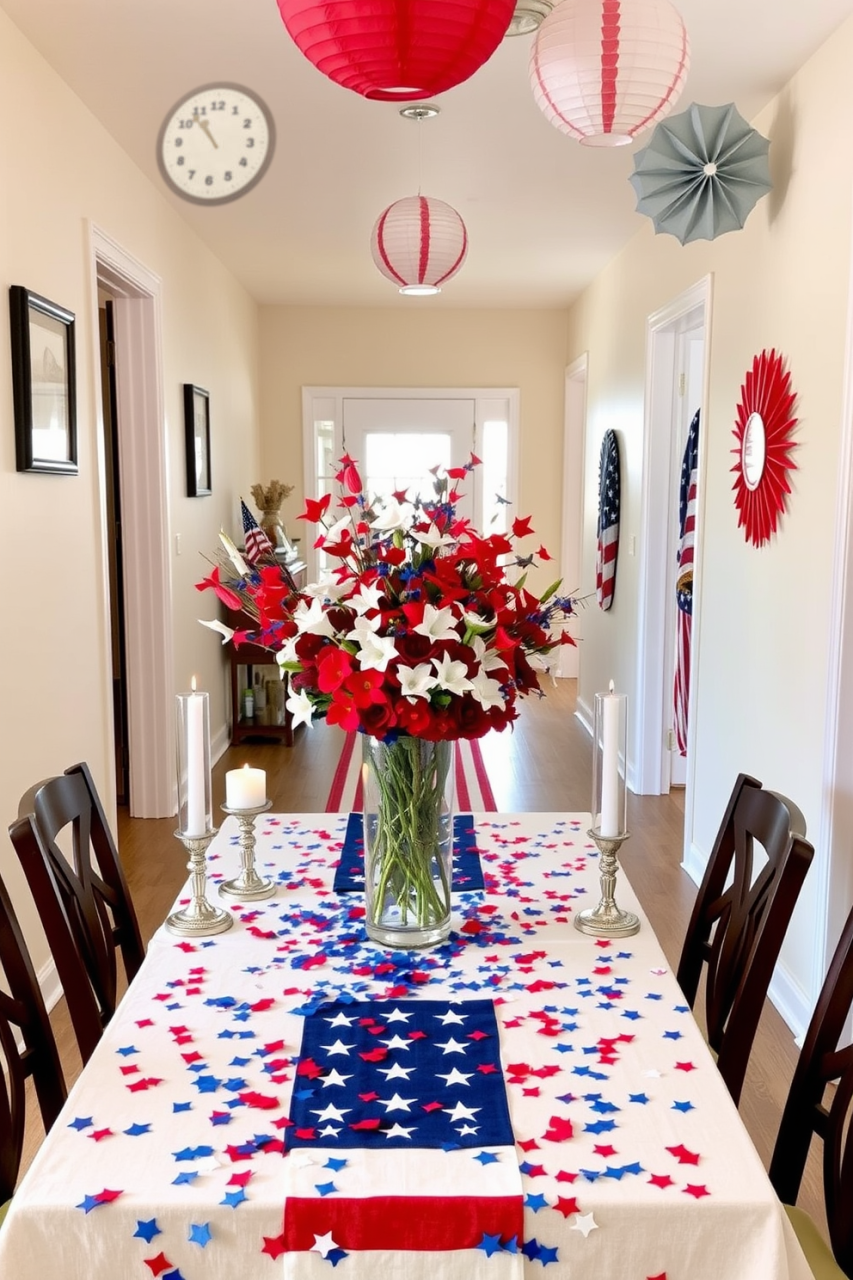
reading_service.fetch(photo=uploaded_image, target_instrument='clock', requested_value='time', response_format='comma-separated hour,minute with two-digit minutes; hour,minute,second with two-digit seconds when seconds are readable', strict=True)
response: 10,53
